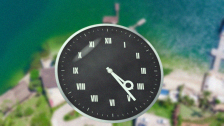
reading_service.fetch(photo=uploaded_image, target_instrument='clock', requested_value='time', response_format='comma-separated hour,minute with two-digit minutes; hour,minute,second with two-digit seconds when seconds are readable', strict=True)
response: 4,24
